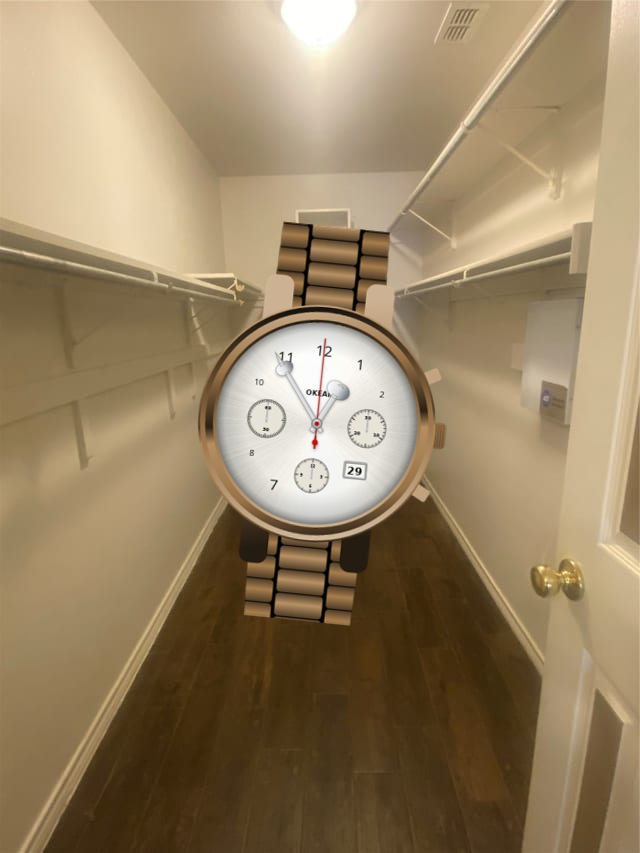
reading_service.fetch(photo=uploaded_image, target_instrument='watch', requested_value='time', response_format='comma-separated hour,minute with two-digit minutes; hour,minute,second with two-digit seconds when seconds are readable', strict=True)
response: 12,54
